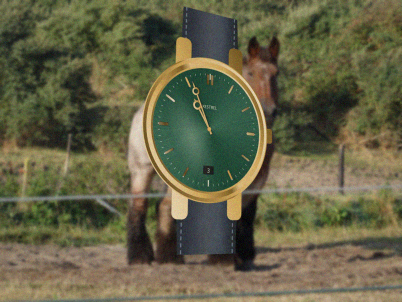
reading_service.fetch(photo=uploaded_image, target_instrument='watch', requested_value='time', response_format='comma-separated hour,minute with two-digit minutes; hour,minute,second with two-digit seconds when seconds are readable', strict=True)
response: 10,56
